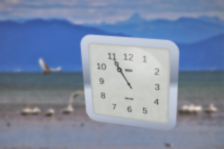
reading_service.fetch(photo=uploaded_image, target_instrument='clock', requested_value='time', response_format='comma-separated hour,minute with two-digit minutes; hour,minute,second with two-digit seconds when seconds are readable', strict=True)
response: 10,55
